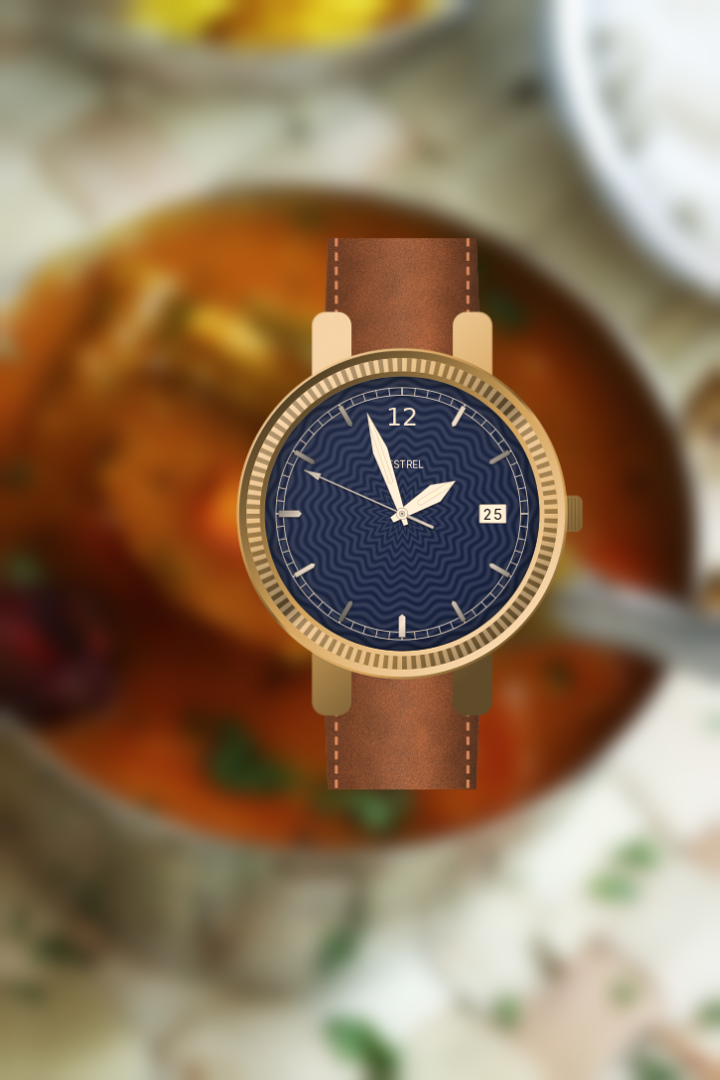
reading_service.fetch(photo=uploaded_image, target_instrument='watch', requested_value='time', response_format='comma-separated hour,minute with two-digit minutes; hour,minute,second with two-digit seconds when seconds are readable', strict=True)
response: 1,56,49
